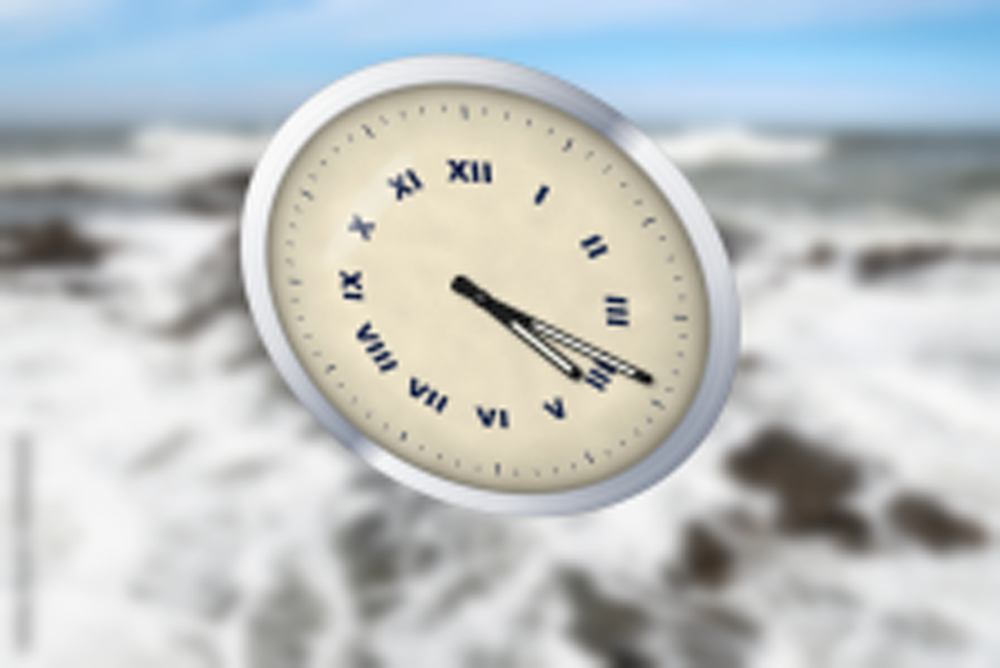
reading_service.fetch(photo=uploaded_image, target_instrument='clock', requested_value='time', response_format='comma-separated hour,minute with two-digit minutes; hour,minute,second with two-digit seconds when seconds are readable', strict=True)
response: 4,19
